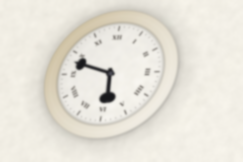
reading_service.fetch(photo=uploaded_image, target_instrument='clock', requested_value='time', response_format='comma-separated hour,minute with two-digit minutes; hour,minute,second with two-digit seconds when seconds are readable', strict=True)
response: 5,48
